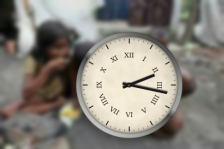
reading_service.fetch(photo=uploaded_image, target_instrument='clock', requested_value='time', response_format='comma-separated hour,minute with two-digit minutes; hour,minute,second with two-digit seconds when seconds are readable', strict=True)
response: 2,17
